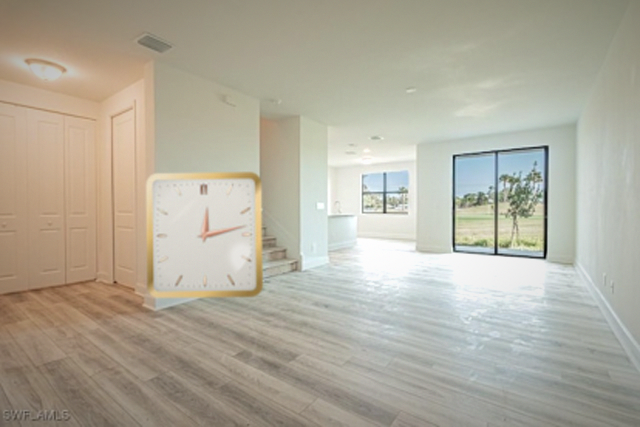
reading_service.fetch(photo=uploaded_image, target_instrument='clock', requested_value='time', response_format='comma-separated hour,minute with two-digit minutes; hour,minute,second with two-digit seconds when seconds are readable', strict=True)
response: 12,13
